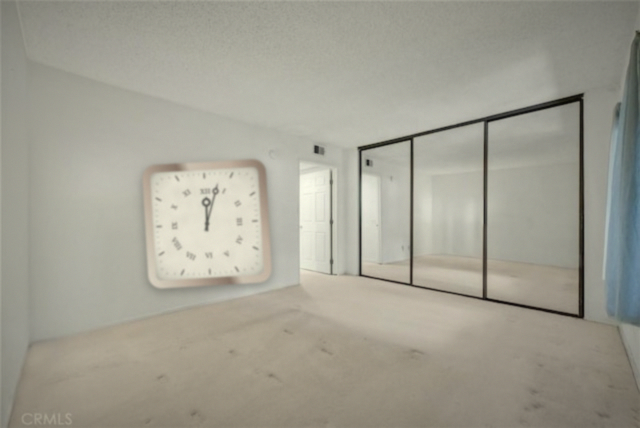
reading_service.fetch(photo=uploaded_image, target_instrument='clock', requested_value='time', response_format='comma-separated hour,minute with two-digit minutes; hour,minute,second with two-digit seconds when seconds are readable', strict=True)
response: 12,03
